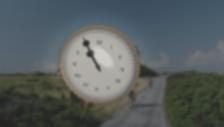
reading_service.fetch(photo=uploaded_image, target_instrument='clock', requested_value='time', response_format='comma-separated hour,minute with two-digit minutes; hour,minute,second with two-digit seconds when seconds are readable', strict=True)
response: 10,55
